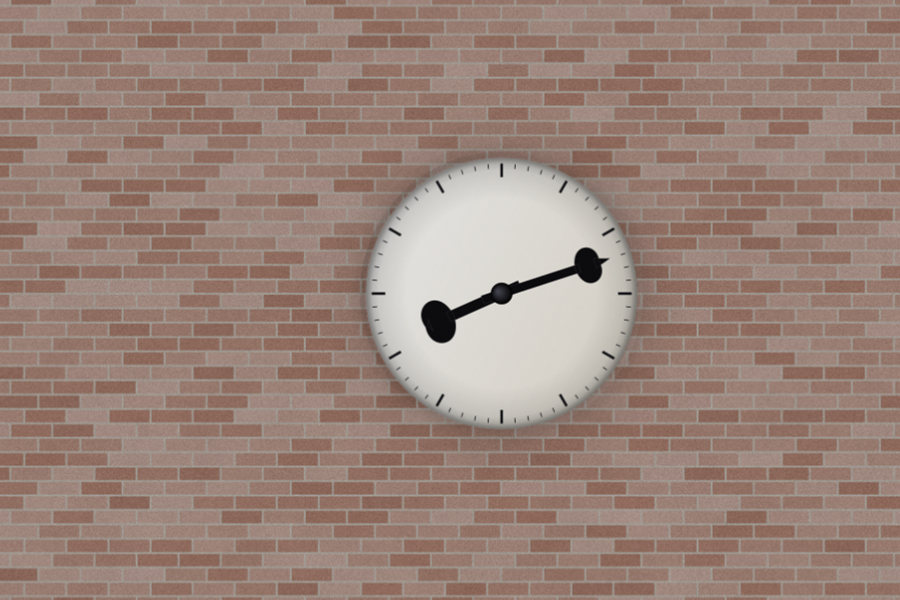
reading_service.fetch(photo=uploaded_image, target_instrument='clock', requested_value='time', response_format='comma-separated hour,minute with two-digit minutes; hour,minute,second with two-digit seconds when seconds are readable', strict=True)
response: 8,12
